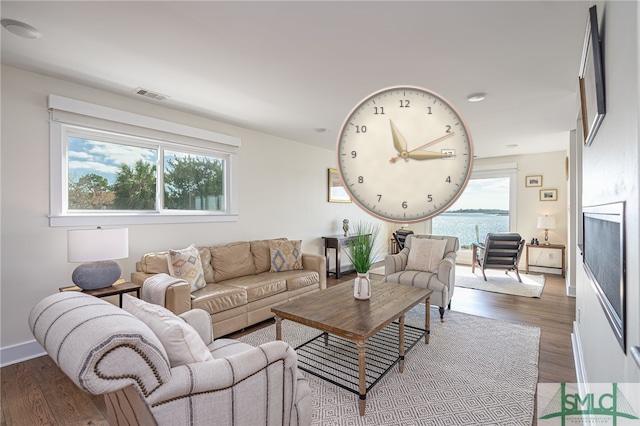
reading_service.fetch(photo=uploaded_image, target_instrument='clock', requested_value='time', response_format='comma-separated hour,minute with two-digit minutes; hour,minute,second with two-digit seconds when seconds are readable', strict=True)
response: 11,15,11
